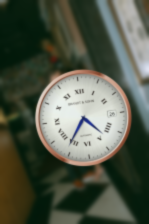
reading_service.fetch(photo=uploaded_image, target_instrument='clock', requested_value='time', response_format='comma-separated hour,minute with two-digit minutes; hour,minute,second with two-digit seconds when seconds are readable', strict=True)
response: 4,36
